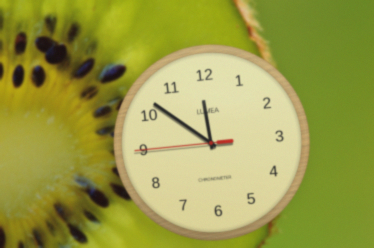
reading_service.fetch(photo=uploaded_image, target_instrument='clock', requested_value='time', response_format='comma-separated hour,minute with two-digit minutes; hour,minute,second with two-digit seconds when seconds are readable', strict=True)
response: 11,51,45
